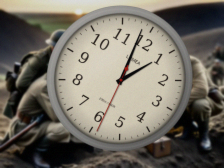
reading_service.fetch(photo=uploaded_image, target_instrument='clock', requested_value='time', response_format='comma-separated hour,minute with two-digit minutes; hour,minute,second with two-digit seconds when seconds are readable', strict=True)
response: 12,58,29
